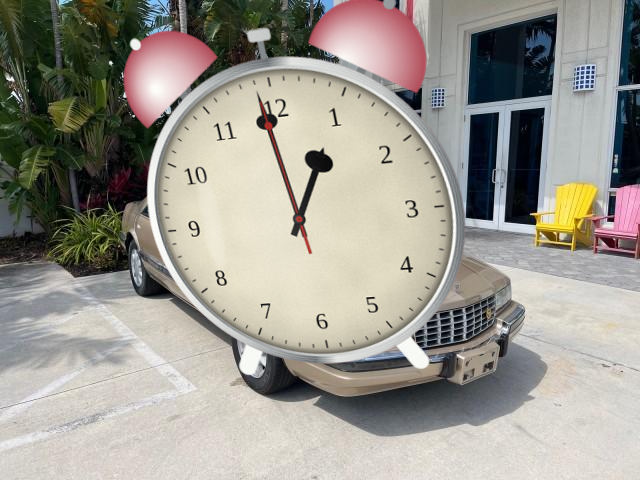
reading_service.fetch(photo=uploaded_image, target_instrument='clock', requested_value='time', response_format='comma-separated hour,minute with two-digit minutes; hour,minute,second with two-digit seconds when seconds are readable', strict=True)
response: 12,58,59
